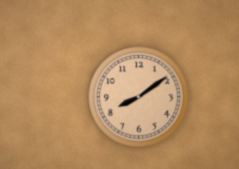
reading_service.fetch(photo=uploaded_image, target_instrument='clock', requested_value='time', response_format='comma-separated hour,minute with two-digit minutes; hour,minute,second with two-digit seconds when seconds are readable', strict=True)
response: 8,09
